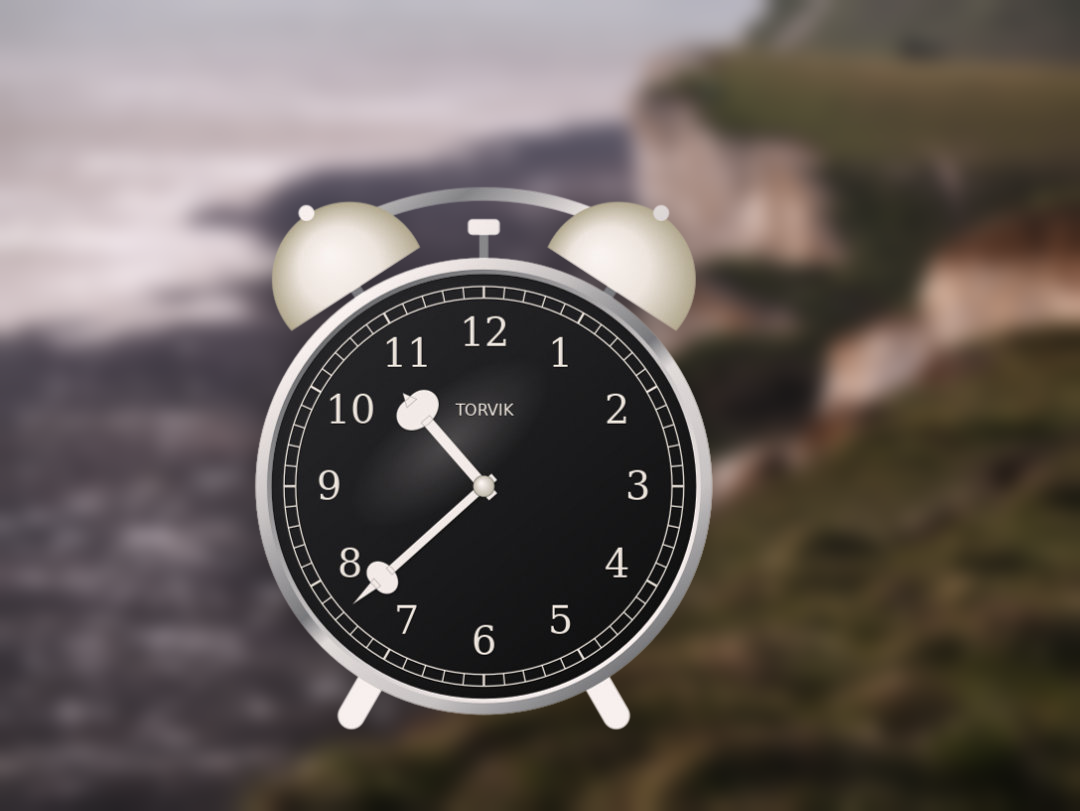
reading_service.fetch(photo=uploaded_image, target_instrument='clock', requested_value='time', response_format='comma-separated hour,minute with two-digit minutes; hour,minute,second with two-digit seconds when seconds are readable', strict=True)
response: 10,38
